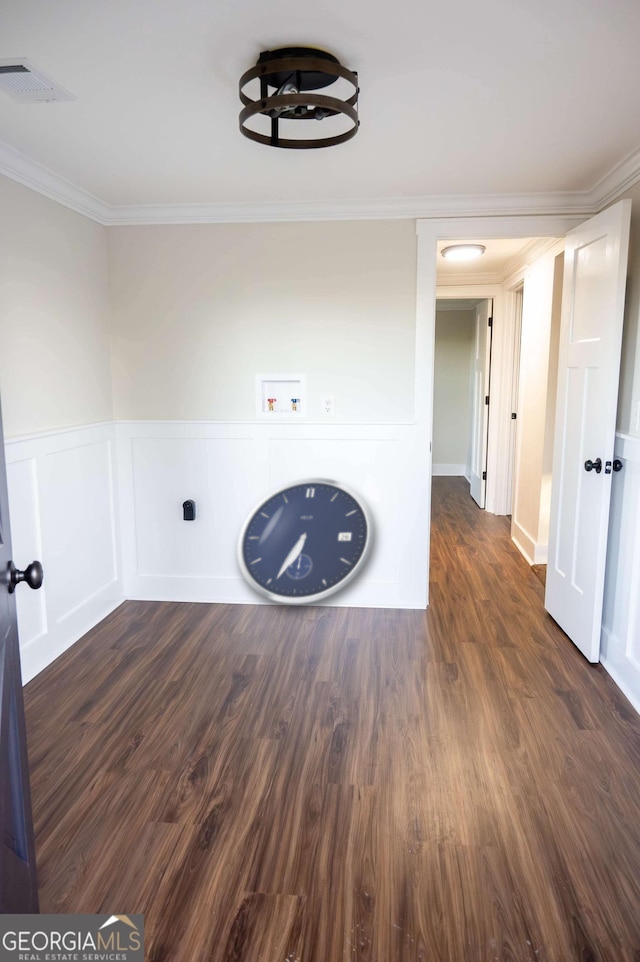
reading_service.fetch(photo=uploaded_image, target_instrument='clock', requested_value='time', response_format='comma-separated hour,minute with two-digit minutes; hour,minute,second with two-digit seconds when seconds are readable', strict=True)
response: 6,34
